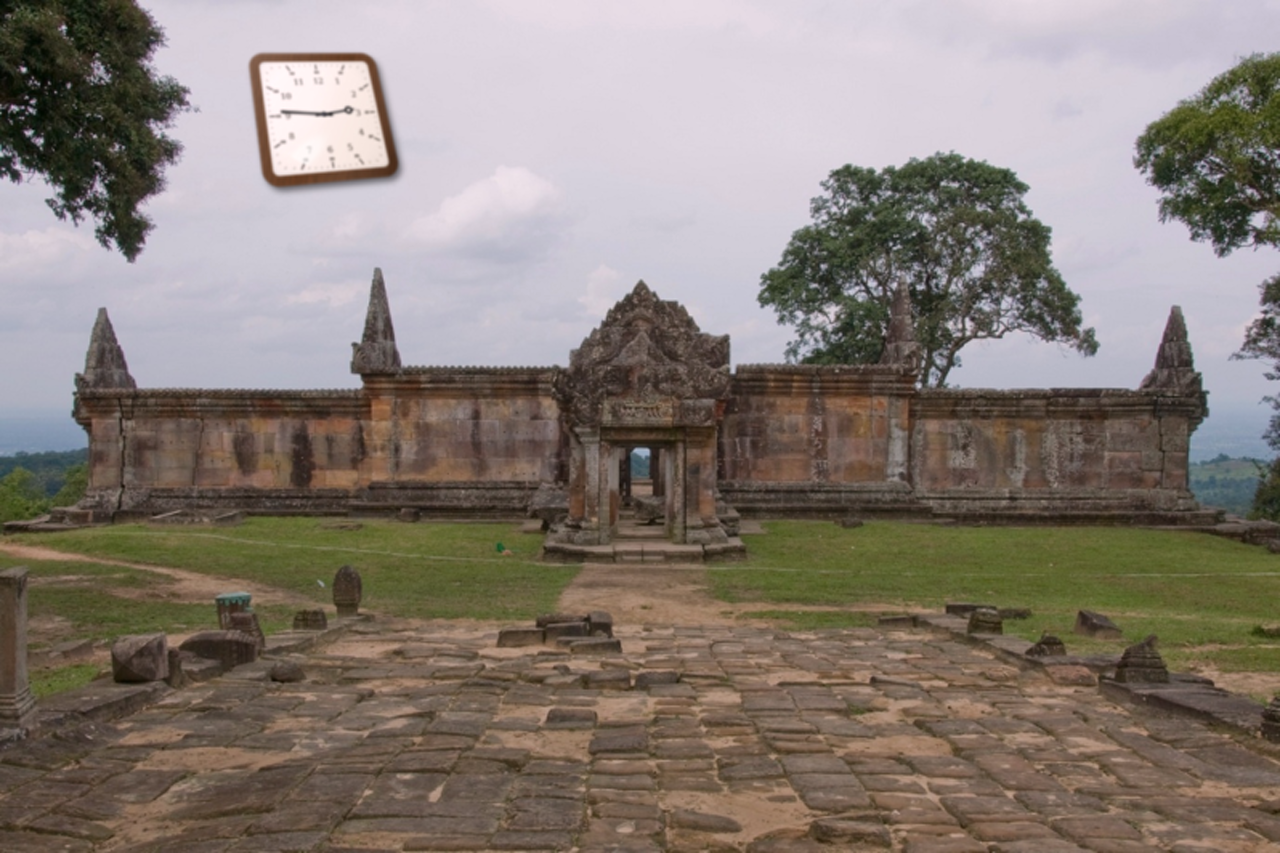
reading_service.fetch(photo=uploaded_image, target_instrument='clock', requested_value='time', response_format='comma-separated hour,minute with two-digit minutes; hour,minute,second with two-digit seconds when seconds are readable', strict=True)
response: 2,46
